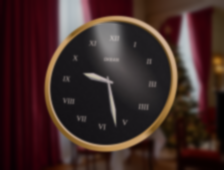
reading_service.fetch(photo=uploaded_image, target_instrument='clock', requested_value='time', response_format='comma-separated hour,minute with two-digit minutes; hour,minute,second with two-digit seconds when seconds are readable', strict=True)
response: 9,27
